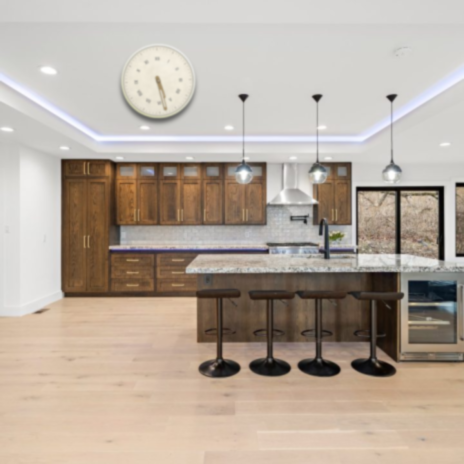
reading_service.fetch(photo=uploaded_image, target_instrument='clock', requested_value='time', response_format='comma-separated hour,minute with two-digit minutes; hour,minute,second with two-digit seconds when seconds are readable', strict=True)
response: 5,28
